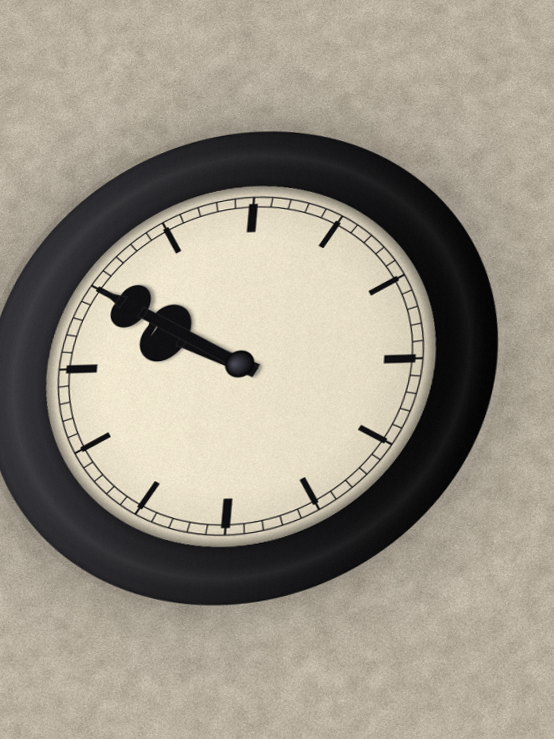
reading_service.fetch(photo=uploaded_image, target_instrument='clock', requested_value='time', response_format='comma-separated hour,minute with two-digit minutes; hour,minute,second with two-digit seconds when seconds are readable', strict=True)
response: 9,50
